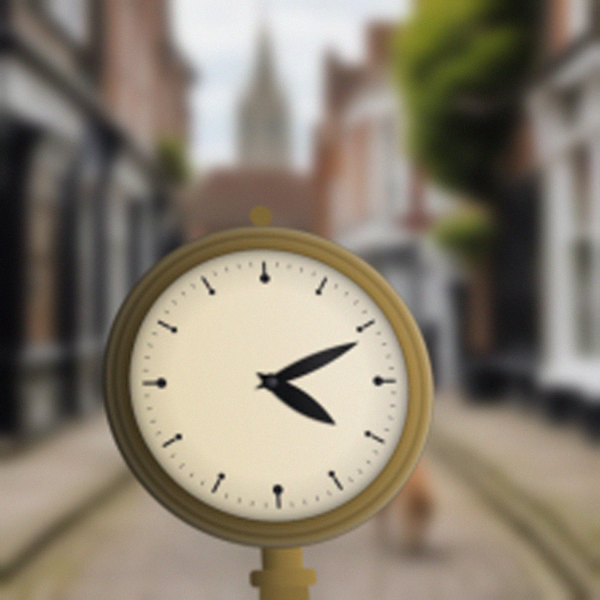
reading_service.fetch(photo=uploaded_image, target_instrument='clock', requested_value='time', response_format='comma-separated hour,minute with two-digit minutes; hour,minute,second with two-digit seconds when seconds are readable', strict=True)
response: 4,11
